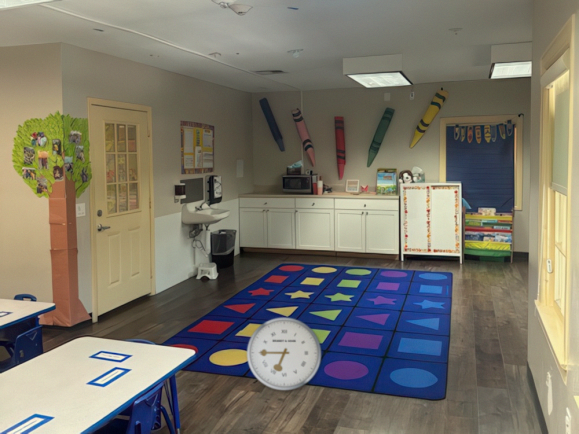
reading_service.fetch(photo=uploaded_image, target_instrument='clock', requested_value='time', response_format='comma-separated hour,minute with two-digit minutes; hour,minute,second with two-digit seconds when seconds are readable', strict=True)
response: 6,45
